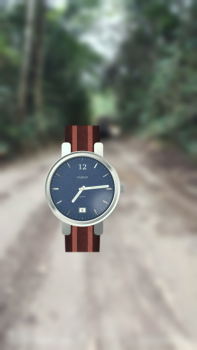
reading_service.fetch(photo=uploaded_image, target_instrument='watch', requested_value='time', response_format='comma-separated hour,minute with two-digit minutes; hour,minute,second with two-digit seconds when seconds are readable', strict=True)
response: 7,14
